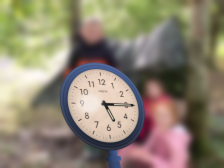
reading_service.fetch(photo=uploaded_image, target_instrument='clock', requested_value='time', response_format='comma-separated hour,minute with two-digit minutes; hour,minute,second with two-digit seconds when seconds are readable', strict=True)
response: 5,15
